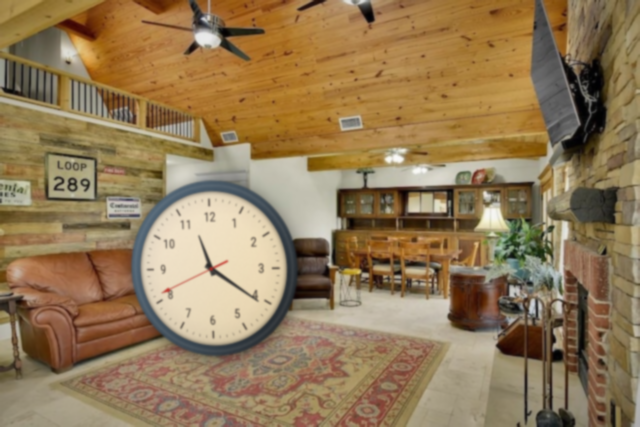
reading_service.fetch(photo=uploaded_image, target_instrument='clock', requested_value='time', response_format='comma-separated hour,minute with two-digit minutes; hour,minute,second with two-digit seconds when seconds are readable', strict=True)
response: 11,20,41
